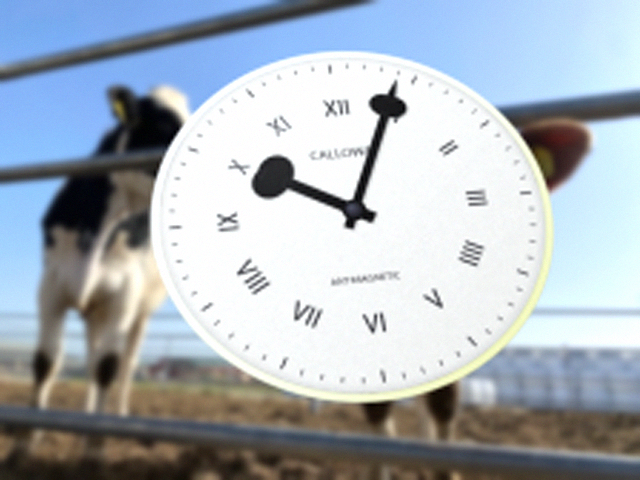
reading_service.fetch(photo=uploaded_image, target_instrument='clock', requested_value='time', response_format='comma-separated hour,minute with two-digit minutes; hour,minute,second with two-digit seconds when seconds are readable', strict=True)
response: 10,04
